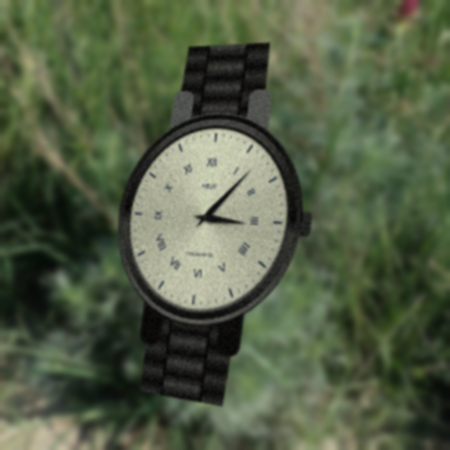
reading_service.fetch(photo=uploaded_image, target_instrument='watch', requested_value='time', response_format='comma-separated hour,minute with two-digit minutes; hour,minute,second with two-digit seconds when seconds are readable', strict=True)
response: 3,07
